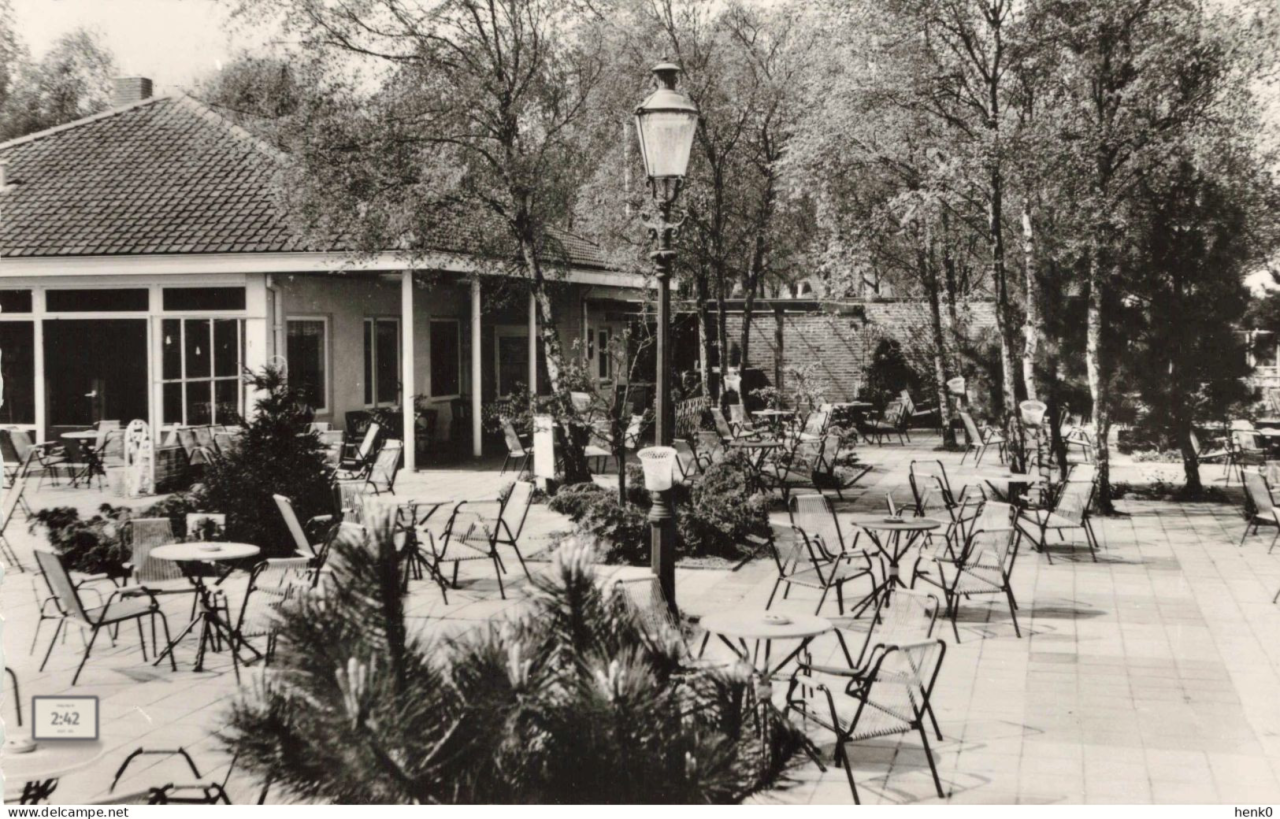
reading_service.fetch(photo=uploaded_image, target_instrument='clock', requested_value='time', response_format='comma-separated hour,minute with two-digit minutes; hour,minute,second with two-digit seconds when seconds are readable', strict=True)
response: 2,42
